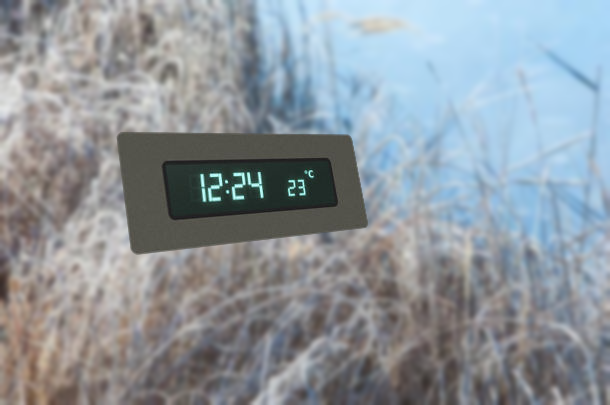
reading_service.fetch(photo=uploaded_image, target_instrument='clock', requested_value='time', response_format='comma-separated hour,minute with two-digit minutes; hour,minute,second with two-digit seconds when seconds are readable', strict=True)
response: 12,24
